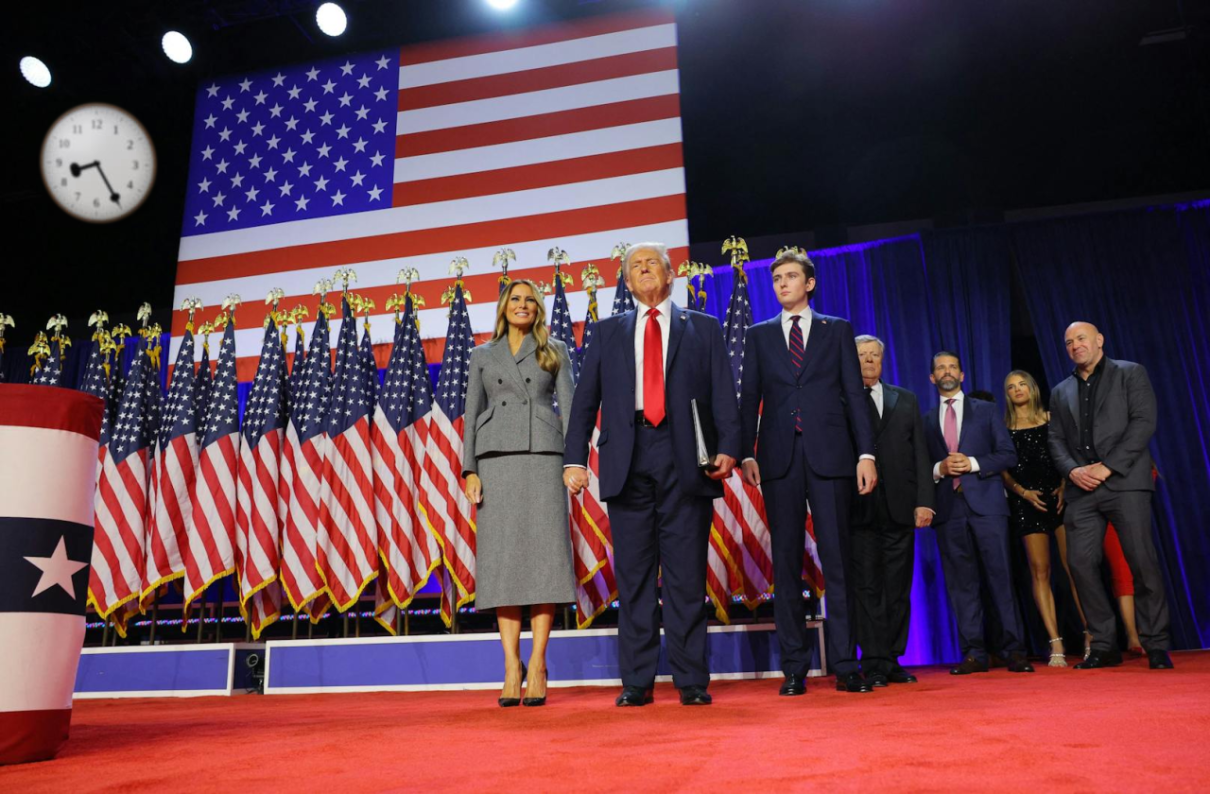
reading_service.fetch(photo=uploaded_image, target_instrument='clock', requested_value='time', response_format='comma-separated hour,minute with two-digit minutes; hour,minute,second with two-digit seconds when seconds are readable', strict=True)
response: 8,25
